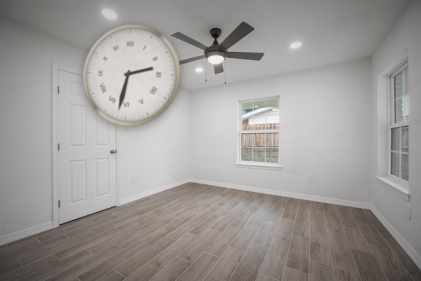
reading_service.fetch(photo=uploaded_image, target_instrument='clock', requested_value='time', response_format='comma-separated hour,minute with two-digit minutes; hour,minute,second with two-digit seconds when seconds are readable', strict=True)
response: 2,32
